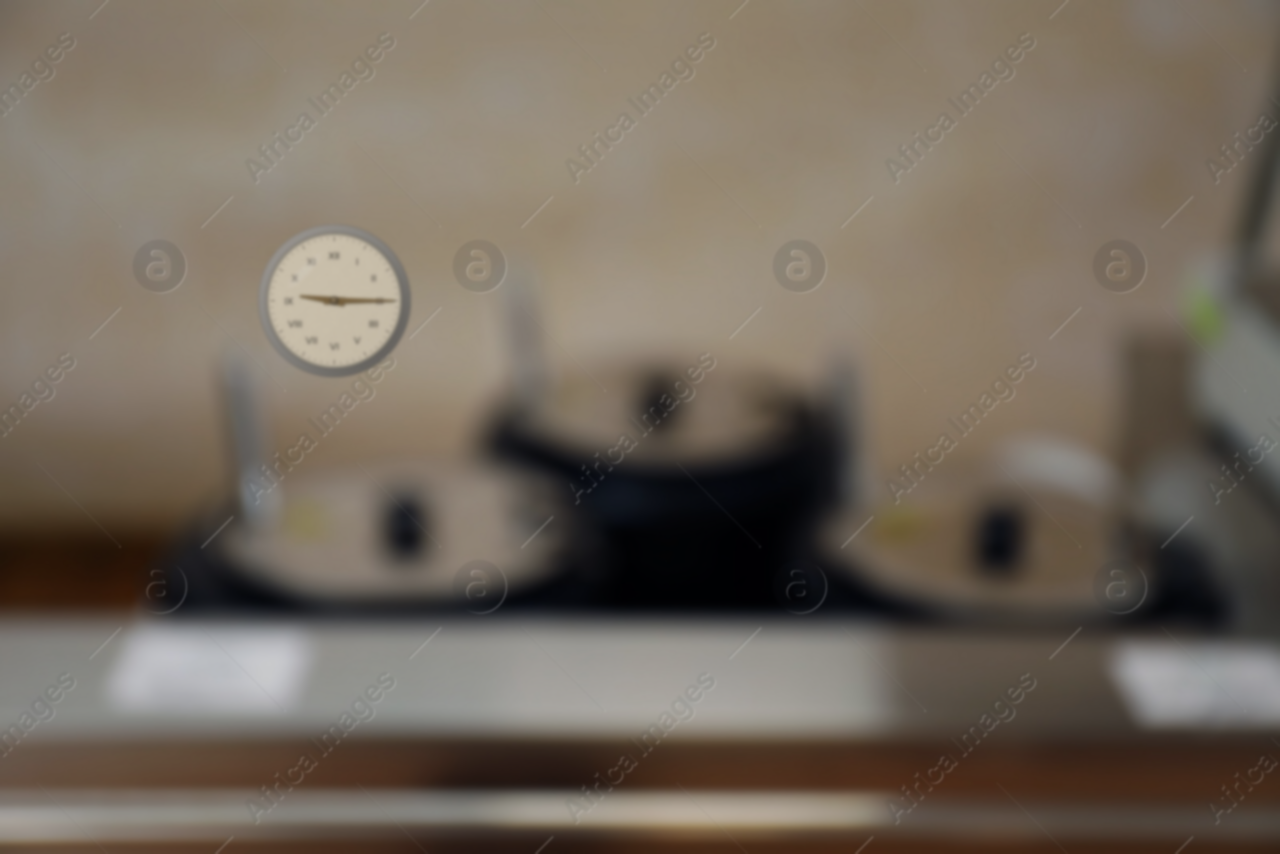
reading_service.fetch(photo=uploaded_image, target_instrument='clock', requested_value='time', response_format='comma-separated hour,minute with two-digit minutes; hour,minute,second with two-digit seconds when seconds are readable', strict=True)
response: 9,15
